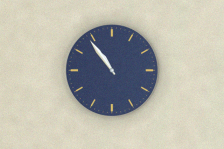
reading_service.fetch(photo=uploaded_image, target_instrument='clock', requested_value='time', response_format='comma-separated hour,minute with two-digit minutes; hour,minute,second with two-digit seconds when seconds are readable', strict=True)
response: 10,54
